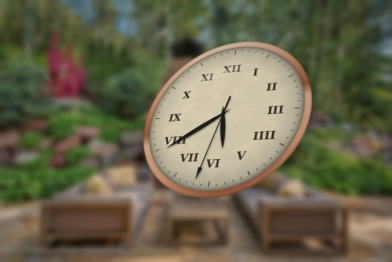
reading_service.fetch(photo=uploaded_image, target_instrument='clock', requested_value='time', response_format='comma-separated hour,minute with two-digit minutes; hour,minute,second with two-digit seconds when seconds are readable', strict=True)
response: 5,39,32
